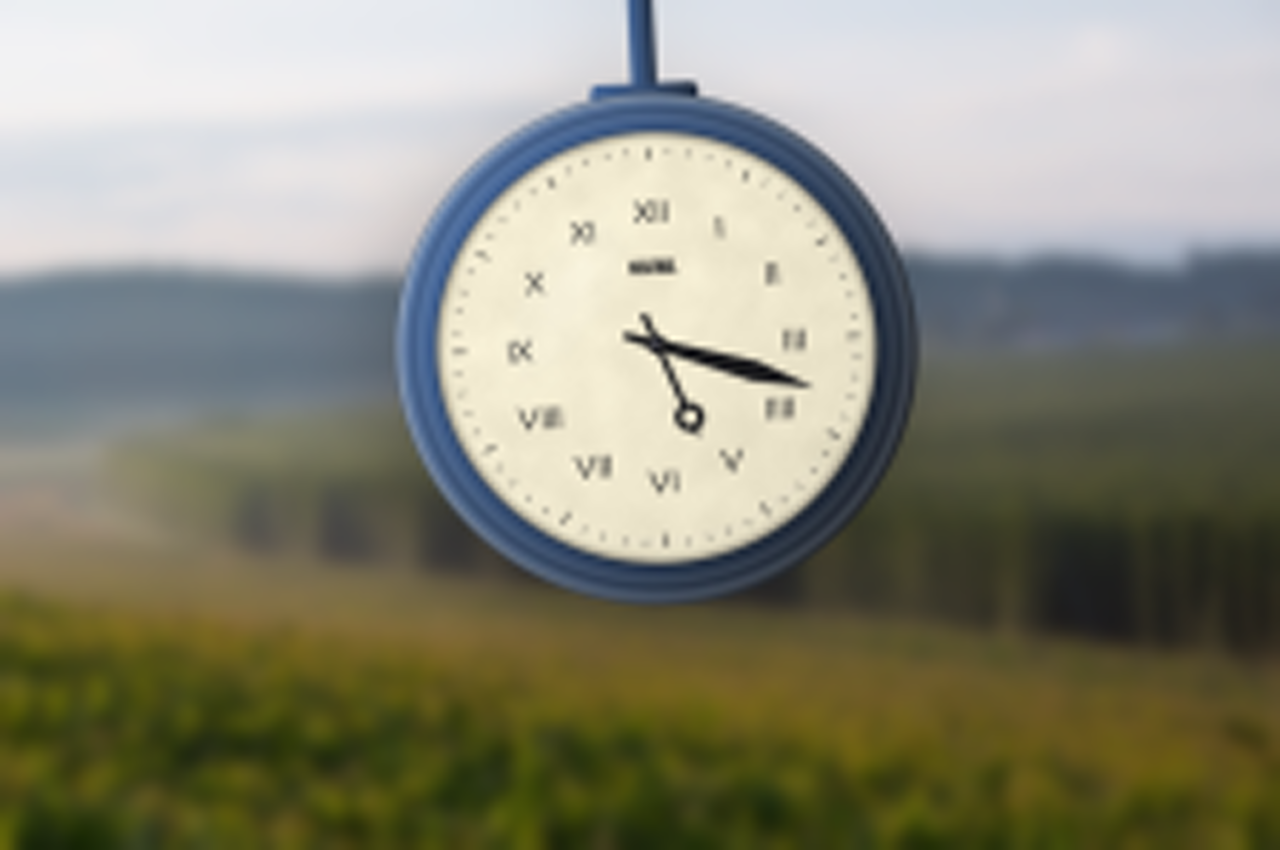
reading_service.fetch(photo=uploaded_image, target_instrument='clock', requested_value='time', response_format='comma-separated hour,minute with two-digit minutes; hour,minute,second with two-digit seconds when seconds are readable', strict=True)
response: 5,18
